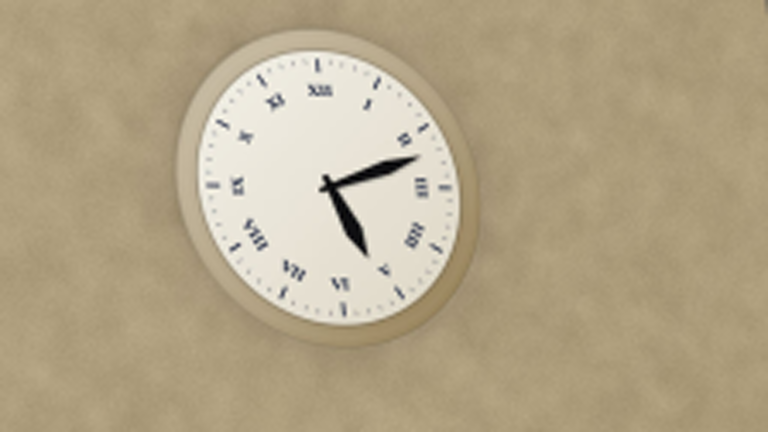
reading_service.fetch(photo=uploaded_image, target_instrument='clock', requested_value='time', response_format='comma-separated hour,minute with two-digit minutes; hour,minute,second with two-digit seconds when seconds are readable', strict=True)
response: 5,12
